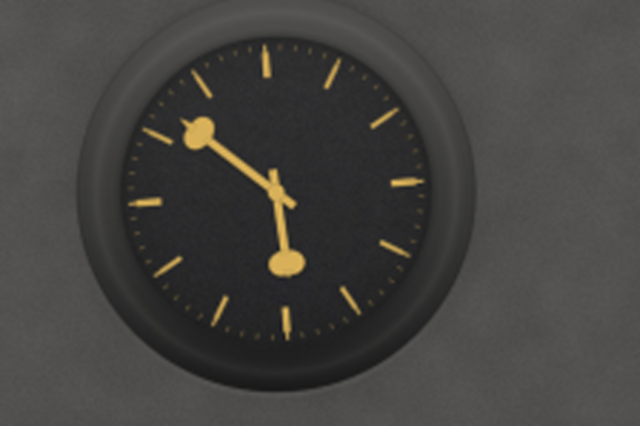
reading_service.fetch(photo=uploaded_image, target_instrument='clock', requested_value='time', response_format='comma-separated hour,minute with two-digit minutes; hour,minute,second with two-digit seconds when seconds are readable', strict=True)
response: 5,52
